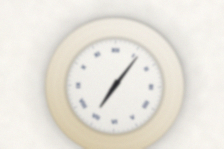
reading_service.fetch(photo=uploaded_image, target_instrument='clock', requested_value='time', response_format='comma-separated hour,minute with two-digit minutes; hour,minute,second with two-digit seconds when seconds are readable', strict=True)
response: 7,06
